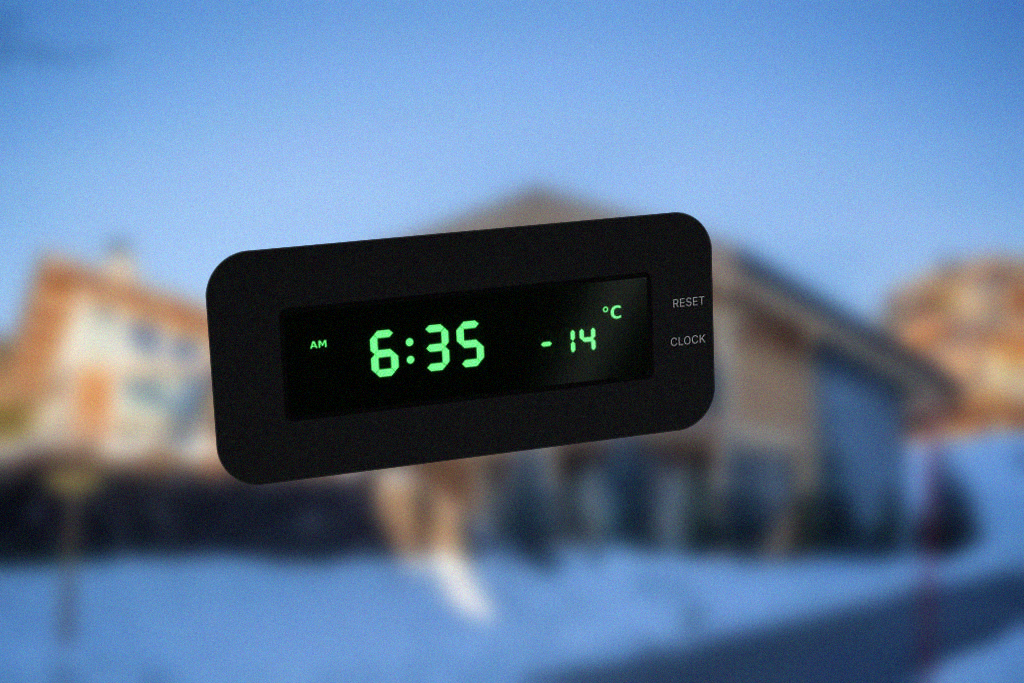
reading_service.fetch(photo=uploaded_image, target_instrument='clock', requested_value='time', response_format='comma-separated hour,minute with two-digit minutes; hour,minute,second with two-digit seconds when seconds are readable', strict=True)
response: 6,35
